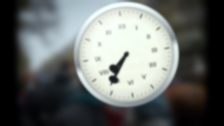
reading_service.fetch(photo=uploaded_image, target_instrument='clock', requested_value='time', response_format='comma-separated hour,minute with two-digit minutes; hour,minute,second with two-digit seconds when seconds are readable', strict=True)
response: 7,36
